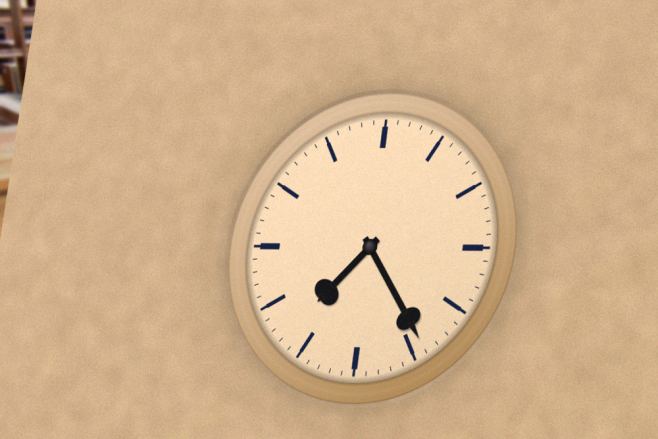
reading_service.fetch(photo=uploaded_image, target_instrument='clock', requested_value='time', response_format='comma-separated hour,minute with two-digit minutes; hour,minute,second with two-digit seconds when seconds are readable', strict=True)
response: 7,24
